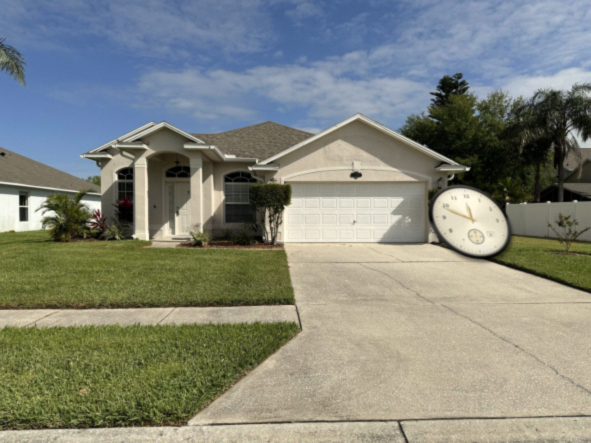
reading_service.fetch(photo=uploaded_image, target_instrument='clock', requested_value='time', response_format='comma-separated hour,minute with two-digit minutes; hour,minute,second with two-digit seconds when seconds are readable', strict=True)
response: 11,49
